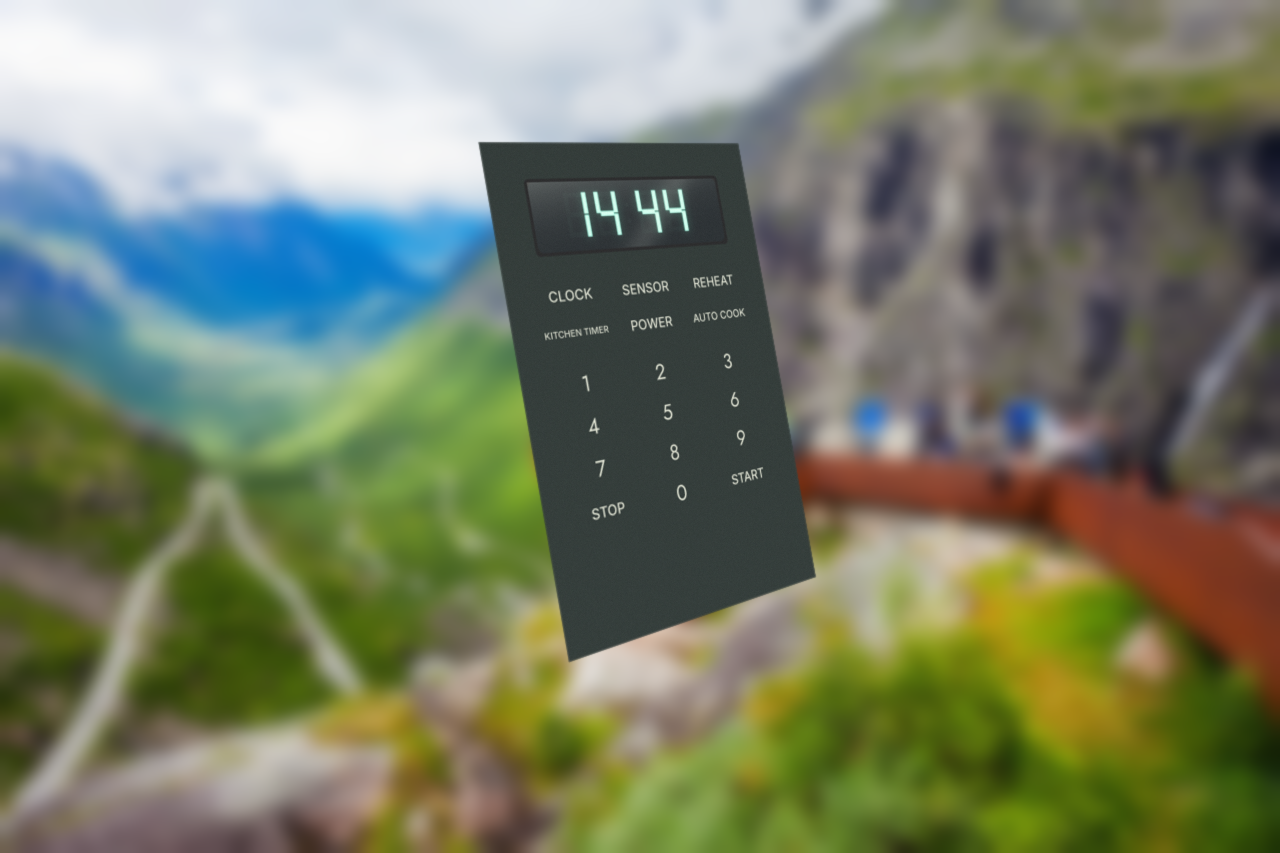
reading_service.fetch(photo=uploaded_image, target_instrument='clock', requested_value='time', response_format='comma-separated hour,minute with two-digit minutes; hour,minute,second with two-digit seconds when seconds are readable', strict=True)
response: 14,44
